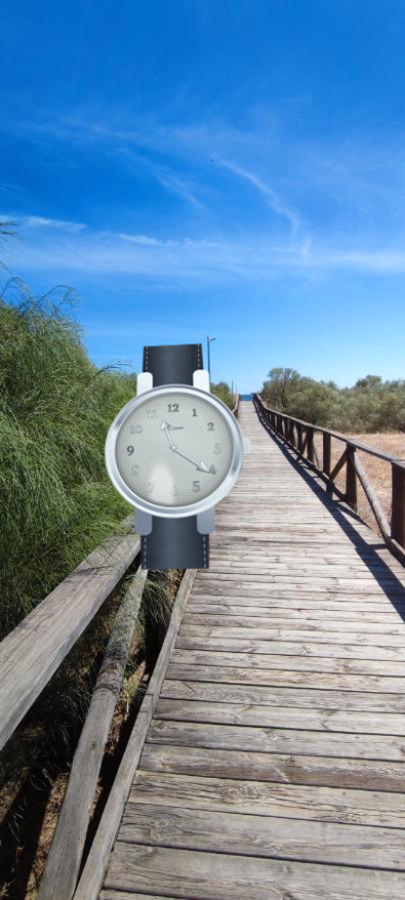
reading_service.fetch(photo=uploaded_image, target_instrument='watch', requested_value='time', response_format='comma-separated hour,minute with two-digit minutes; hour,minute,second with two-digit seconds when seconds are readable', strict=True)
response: 11,21
